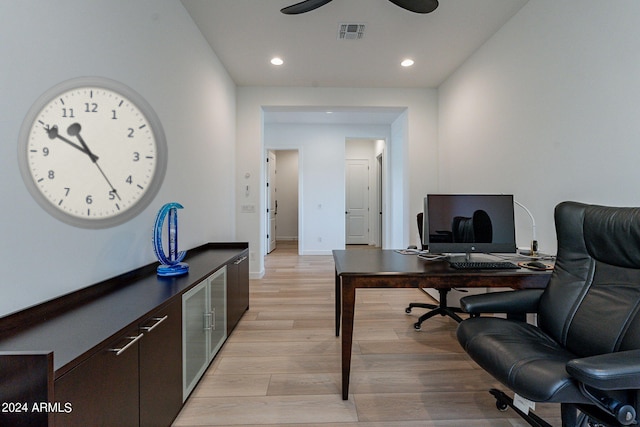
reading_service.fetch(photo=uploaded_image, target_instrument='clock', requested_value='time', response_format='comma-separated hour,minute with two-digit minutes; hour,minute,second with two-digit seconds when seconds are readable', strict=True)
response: 10,49,24
